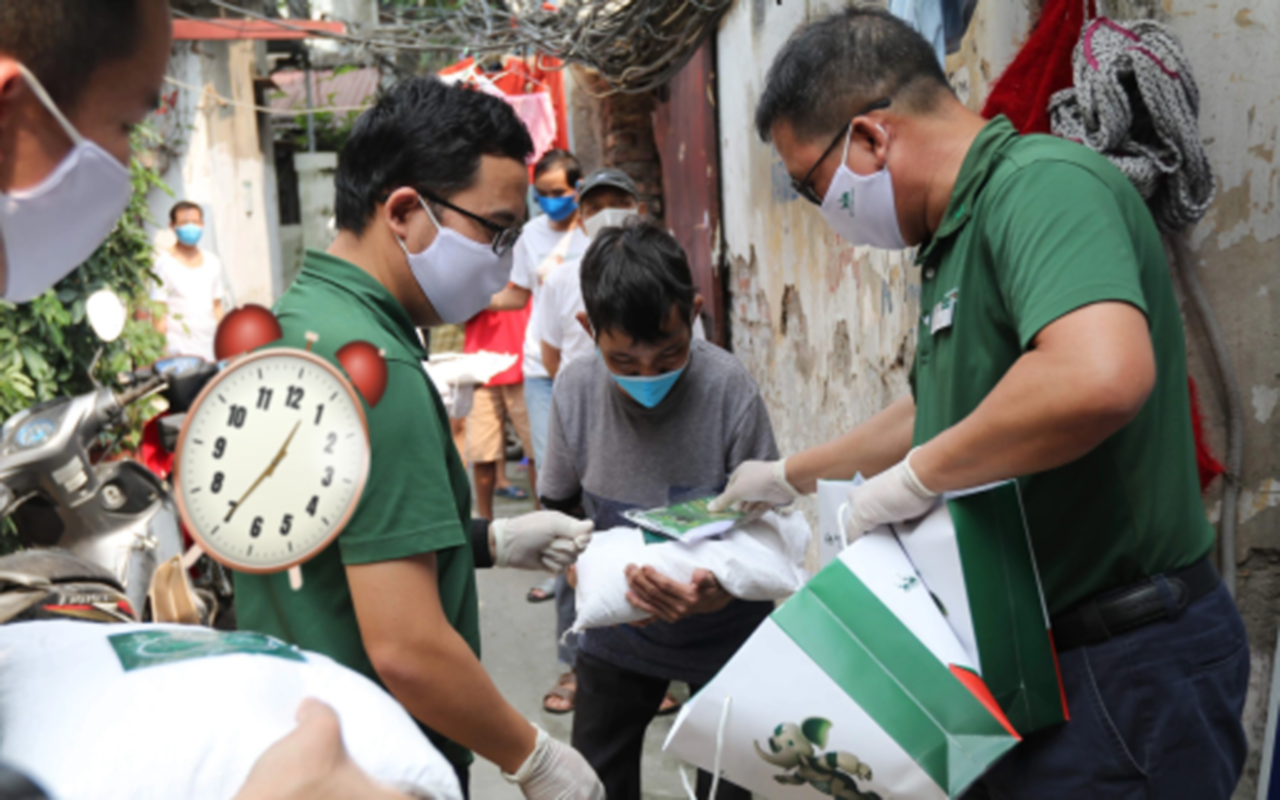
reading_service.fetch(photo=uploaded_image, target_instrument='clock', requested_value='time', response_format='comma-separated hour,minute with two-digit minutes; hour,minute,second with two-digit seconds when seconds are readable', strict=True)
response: 12,35
